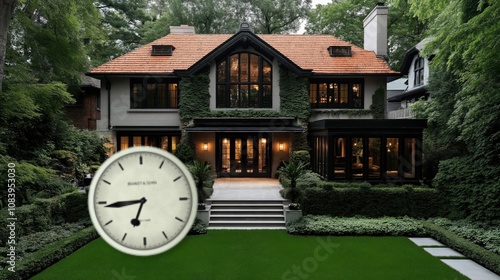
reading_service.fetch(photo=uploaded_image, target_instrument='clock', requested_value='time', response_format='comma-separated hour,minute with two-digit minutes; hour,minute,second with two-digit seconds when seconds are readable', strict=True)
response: 6,44
